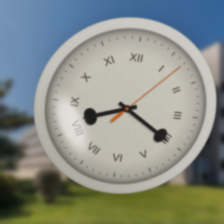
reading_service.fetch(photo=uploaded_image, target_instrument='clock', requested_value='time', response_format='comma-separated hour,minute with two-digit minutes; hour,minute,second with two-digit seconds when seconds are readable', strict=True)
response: 8,20,07
